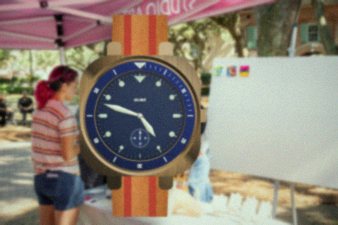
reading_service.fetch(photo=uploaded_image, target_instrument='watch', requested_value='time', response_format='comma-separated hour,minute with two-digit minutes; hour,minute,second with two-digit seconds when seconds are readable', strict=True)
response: 4,48
